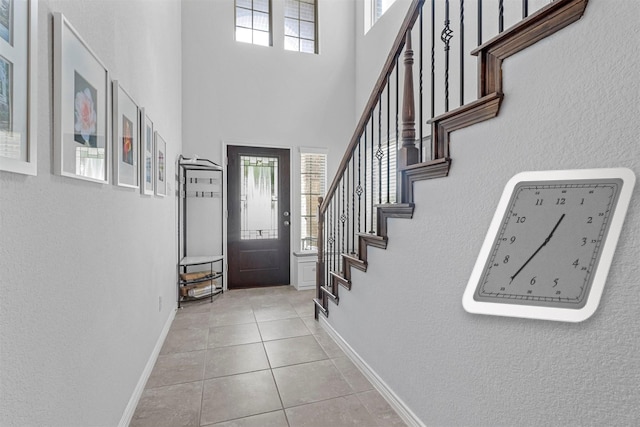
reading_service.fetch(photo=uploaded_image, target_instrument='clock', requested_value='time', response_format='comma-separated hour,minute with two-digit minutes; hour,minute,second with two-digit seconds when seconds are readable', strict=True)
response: 12,35
